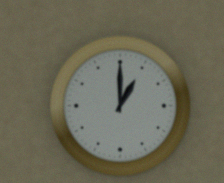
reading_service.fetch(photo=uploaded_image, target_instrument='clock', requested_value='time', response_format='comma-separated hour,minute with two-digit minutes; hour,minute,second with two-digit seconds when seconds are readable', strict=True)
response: 1,00
